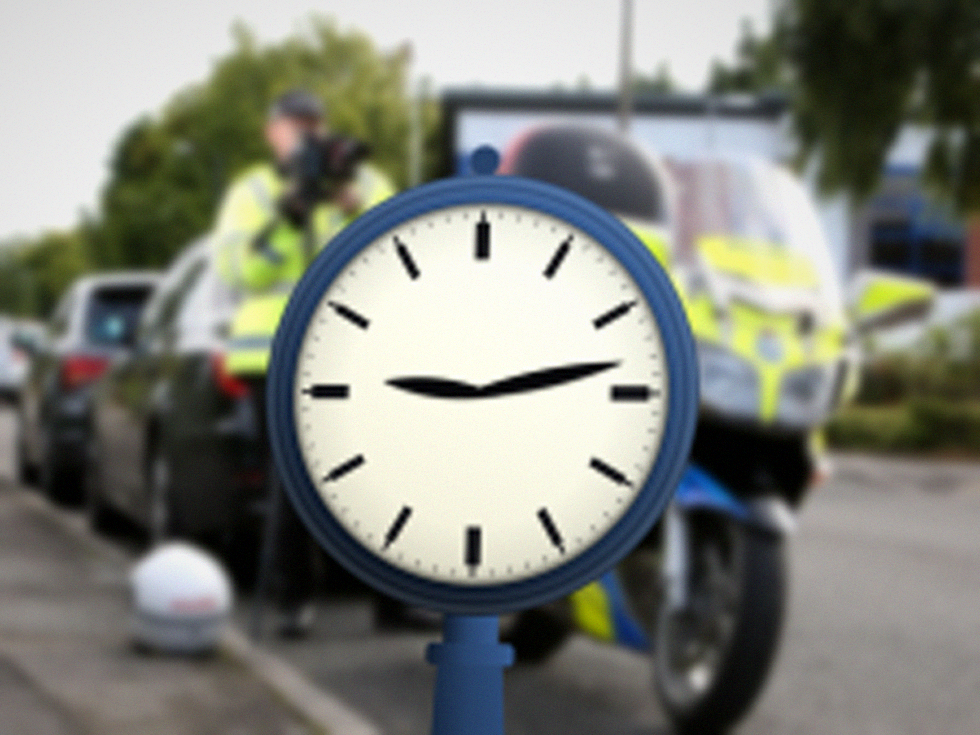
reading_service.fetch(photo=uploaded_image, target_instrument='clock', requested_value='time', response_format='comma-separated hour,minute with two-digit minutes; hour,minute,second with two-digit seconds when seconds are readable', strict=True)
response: 9,13
